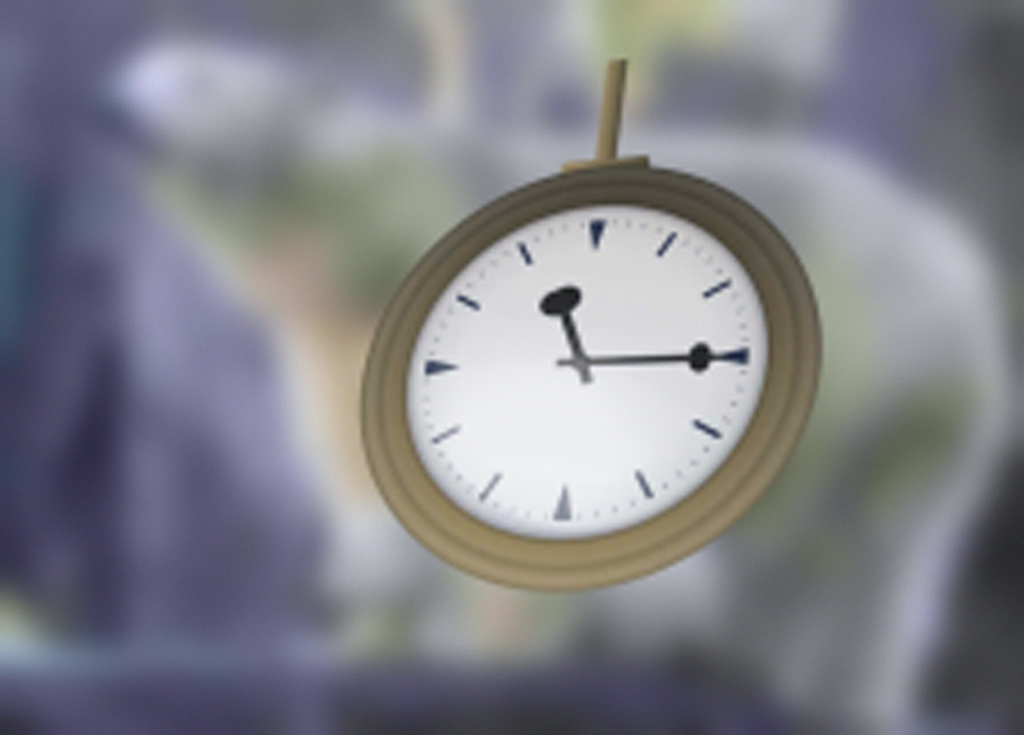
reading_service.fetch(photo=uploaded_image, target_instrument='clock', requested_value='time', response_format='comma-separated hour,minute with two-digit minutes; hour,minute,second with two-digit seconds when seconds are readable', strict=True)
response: 11,15
